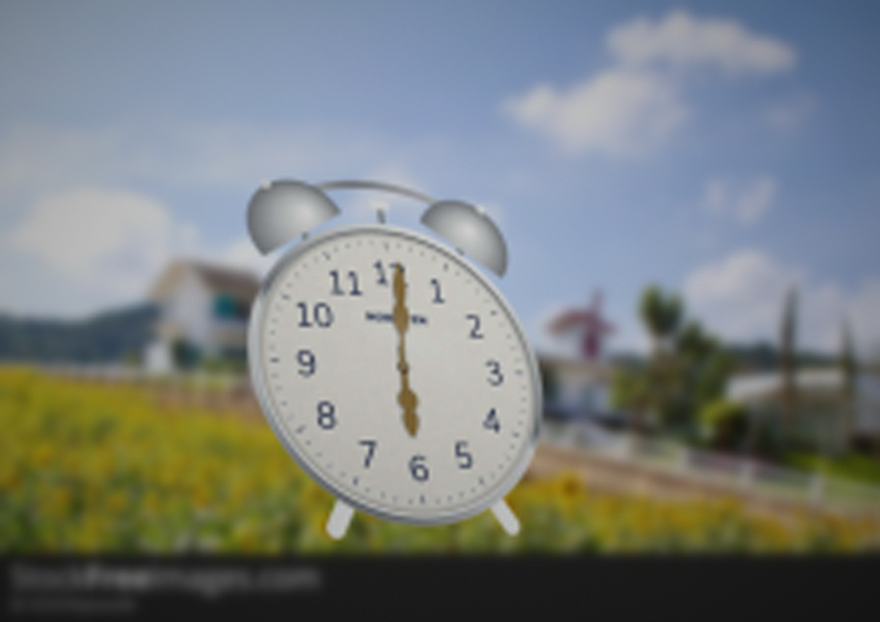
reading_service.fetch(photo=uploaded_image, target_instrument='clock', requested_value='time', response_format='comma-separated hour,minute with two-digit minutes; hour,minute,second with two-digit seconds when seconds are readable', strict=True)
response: 6,01
